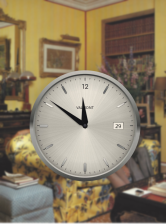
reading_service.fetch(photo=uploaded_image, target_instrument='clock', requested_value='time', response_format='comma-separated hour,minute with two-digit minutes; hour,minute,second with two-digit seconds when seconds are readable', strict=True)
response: 11,51
